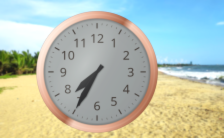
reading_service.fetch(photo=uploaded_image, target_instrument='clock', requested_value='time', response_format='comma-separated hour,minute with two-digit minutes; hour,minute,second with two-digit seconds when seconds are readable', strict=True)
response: 7,35
